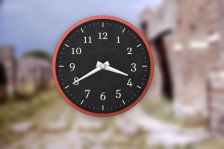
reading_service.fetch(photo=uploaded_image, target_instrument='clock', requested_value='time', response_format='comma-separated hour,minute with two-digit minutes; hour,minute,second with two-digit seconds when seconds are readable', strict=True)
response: 3,40
